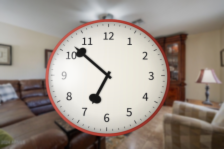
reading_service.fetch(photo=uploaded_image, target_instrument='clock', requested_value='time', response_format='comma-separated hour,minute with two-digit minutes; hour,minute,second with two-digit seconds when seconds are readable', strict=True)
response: 6,52
